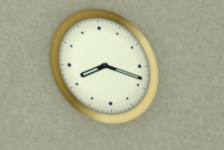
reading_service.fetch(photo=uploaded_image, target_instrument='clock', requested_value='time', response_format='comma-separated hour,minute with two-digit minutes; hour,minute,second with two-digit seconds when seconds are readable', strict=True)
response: 8,18
